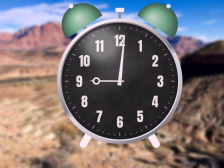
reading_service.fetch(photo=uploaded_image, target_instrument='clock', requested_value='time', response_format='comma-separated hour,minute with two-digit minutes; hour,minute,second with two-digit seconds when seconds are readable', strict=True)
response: 9,01
